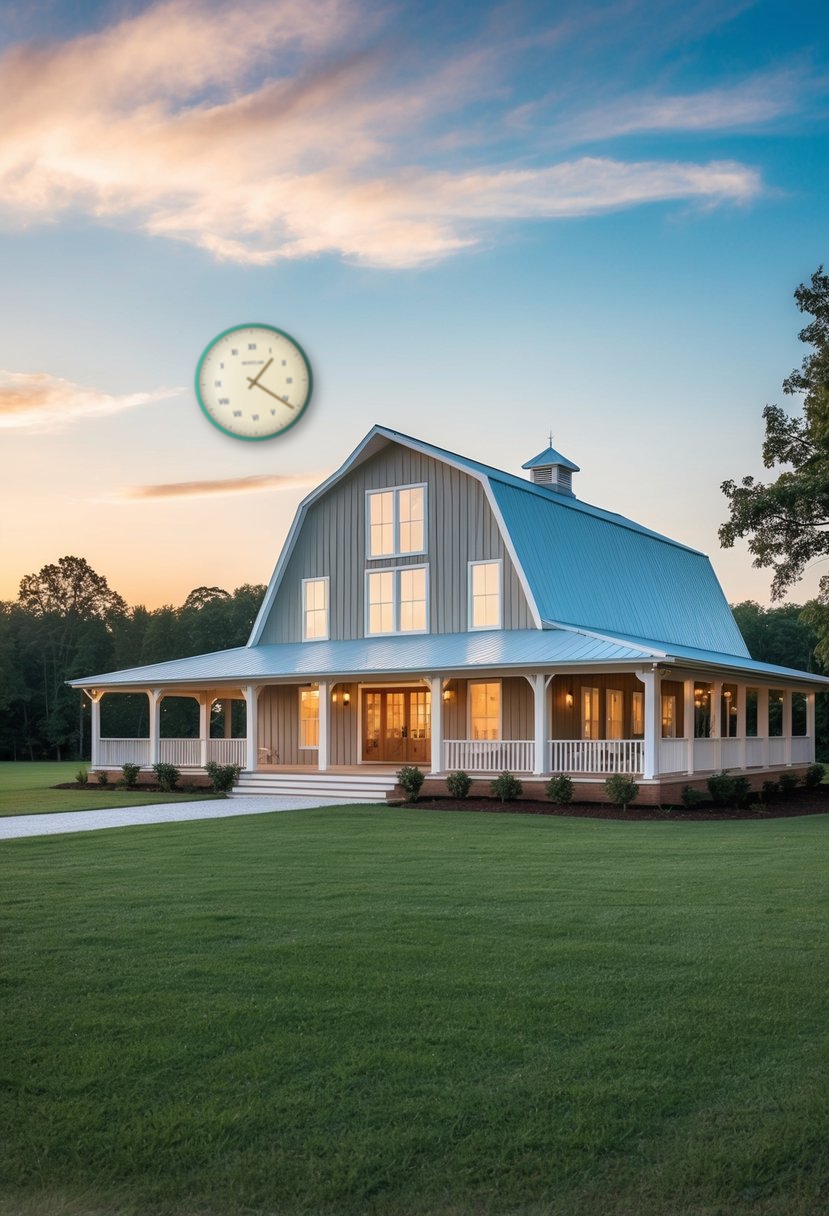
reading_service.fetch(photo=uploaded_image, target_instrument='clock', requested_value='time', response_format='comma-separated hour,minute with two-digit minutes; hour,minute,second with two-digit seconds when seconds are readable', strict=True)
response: 1,21
